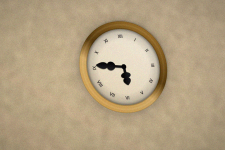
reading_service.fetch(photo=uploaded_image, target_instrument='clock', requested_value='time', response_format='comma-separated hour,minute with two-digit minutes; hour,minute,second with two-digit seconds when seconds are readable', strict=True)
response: 5,46
